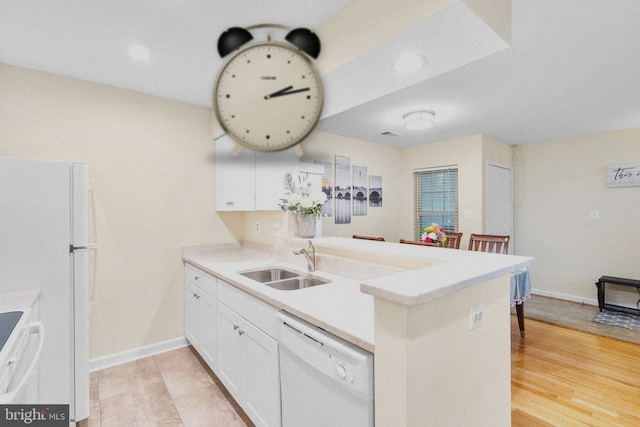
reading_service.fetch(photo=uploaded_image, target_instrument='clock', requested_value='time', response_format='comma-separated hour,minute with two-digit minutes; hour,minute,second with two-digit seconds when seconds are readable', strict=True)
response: 2,13
